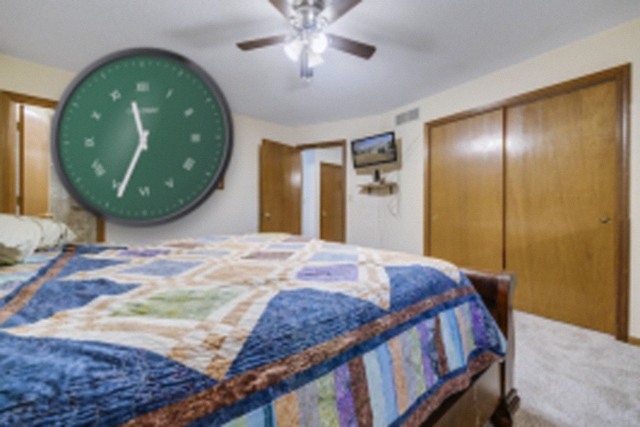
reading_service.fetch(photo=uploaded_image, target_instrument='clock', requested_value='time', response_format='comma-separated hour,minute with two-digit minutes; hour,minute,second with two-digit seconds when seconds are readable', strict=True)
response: 11,34
